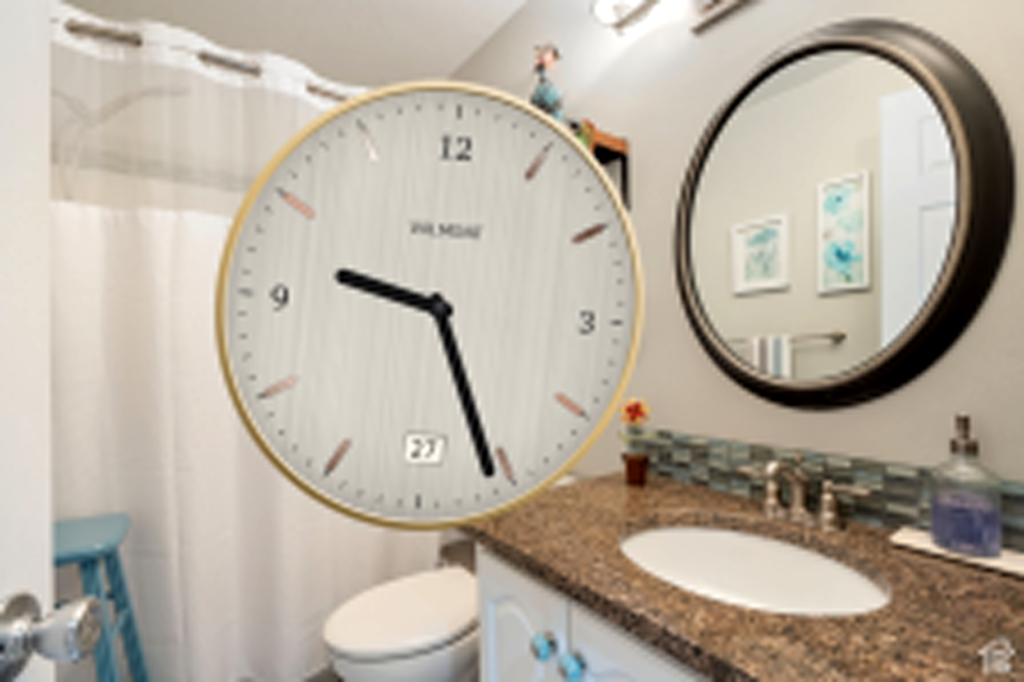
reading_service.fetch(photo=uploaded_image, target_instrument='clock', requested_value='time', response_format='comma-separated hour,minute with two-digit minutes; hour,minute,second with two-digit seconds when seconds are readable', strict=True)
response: 9,26
